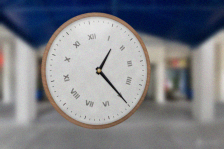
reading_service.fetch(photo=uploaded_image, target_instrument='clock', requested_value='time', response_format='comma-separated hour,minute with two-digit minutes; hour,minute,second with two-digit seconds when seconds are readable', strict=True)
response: 1,25
